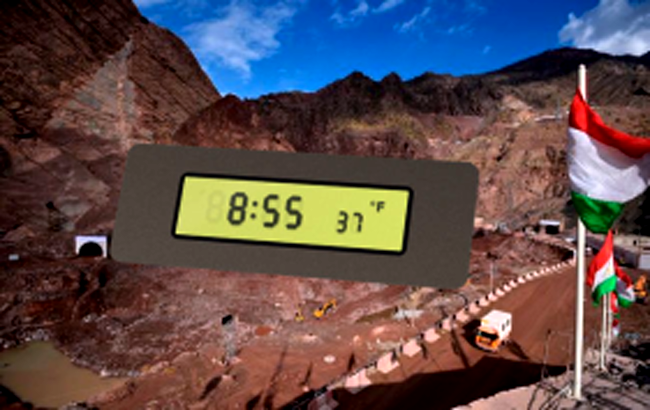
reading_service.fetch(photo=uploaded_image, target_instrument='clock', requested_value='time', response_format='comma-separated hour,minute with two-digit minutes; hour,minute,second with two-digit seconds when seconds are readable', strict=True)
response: 8,55
